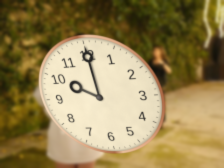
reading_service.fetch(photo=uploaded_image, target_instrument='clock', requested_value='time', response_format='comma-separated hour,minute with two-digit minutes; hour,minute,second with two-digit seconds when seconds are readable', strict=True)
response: 10,00
